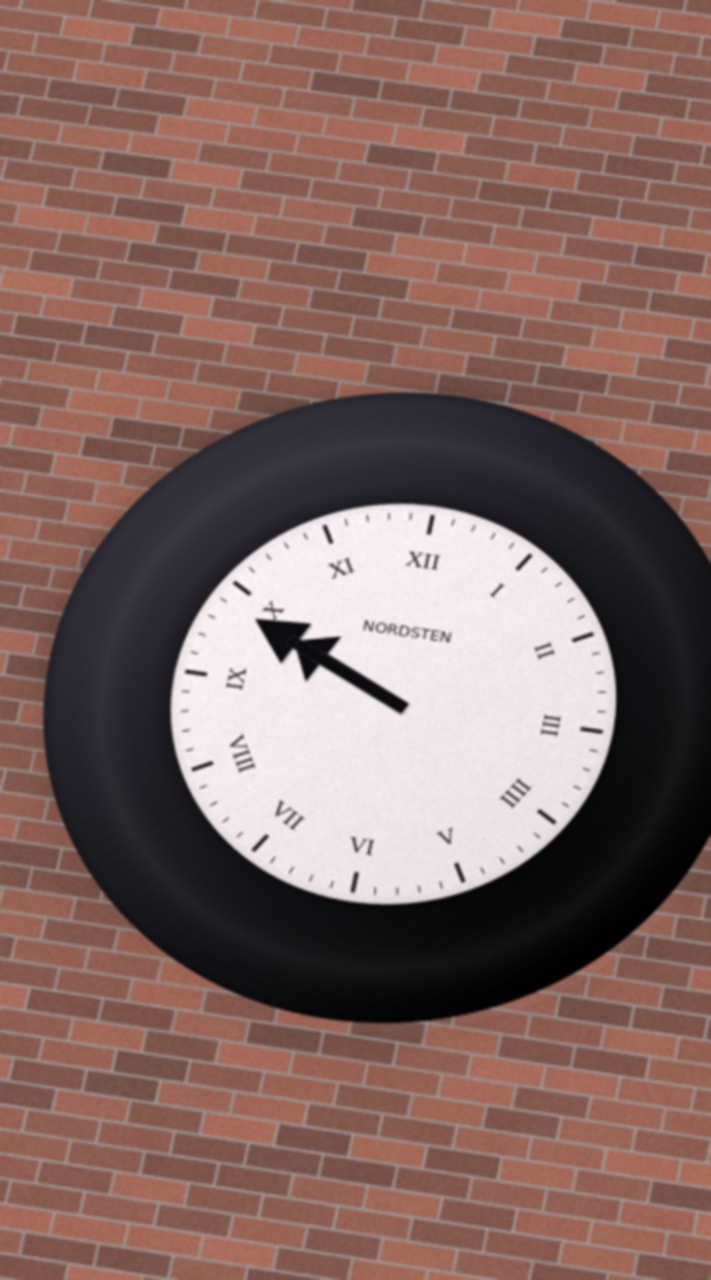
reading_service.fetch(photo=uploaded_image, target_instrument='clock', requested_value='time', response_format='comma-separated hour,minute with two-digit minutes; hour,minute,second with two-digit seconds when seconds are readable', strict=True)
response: 9,49
